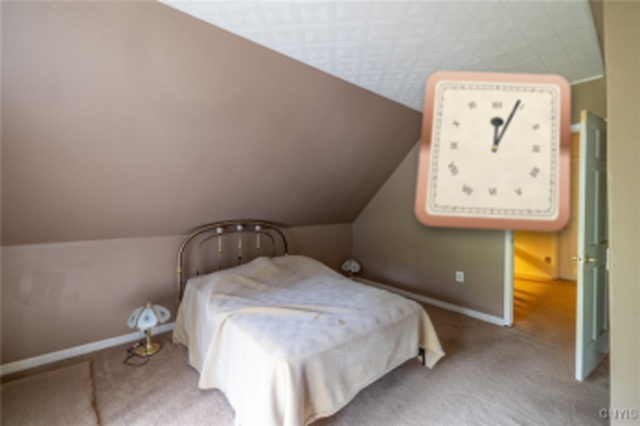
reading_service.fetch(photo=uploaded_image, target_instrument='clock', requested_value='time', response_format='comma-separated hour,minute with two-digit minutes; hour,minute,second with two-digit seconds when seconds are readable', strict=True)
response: 12,04
